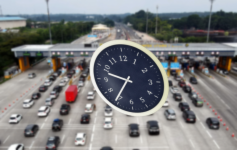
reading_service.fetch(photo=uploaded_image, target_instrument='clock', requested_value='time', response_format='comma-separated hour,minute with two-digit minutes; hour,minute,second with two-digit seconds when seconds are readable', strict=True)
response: 9,36
